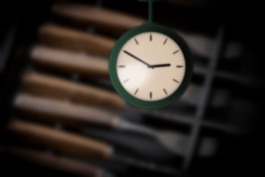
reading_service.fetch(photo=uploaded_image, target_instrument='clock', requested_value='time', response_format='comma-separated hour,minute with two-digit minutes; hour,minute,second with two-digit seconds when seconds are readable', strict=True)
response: 2,50
